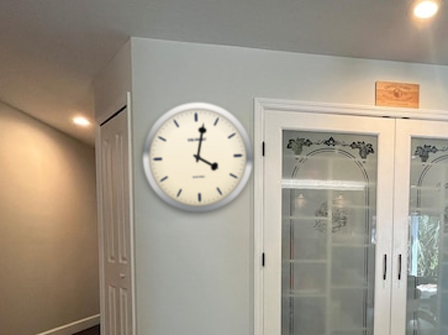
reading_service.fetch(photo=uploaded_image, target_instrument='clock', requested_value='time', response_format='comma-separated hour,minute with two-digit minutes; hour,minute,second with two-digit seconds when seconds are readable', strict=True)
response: 4,02
